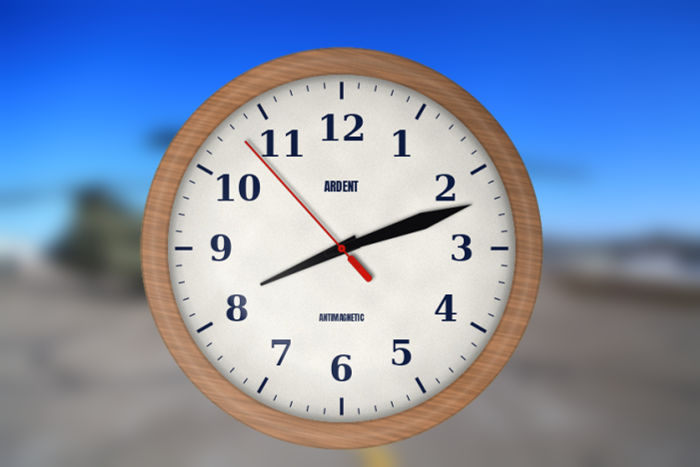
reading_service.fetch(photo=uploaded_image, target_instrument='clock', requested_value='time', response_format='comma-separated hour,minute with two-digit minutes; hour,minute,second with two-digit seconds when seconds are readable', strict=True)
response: 8,11,53
